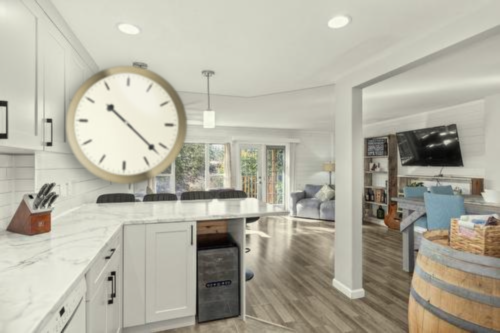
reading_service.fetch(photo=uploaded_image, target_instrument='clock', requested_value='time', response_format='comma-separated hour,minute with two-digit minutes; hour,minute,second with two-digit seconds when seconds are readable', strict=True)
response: 10,22
